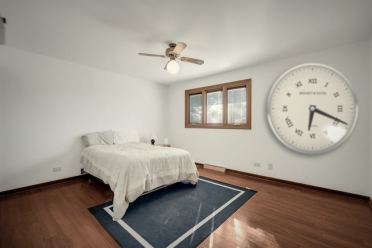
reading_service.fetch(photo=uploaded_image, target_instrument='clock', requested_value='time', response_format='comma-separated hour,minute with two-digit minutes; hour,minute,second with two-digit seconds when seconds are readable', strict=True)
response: 6,19
